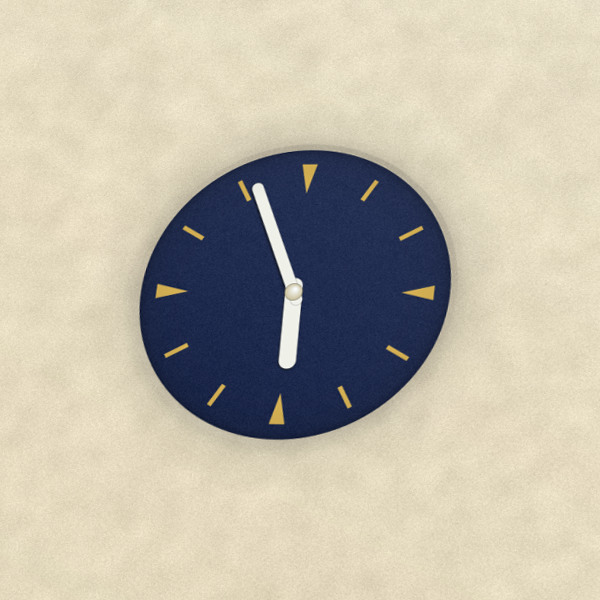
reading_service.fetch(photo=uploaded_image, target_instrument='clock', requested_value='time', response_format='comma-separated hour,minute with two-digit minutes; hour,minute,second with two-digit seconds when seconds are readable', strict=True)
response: 5,56
